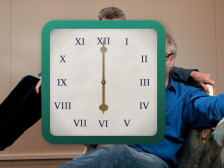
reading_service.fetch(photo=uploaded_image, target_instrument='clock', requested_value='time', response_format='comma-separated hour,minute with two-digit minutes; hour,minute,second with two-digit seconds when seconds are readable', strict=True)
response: 6,00
